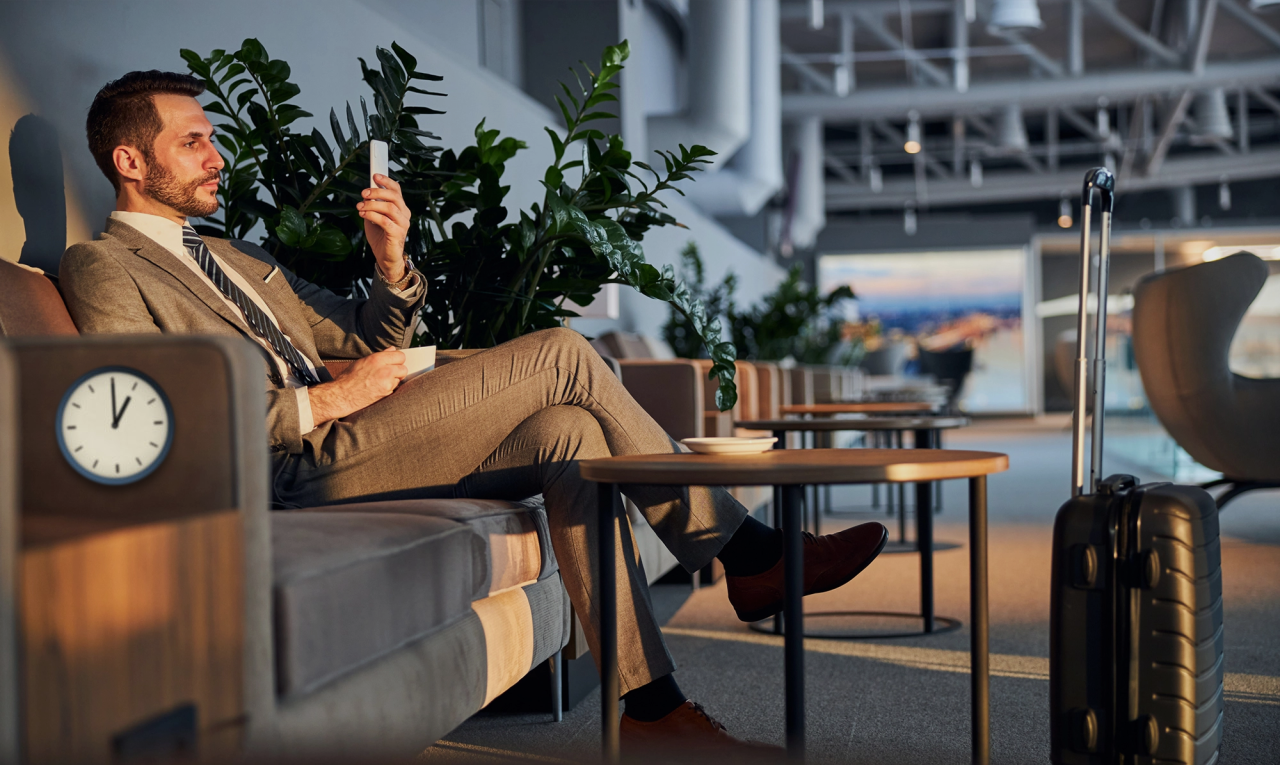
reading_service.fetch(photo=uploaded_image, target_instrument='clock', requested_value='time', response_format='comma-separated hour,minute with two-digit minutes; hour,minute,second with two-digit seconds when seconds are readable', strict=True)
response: 1,00
